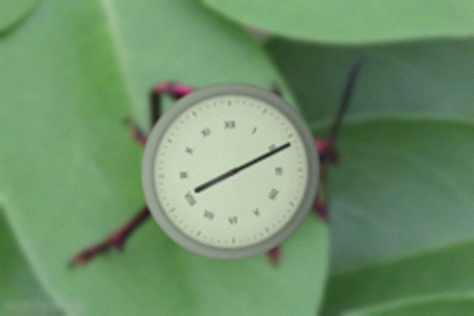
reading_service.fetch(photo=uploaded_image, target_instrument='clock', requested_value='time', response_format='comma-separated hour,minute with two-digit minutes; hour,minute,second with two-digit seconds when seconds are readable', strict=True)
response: 8,11
